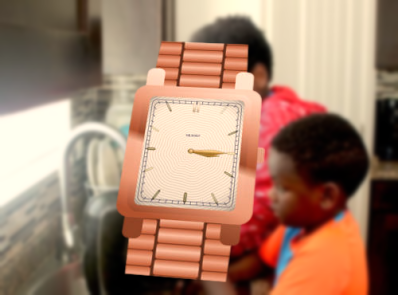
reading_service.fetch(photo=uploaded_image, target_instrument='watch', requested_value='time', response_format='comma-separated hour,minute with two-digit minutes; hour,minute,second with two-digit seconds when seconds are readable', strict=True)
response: 3,15
